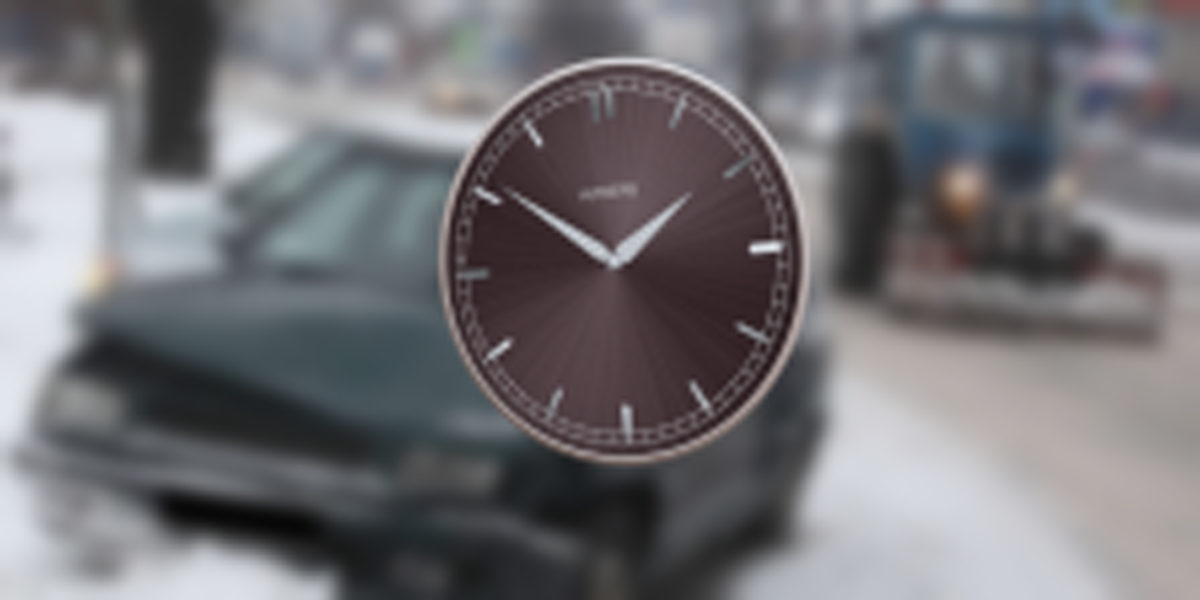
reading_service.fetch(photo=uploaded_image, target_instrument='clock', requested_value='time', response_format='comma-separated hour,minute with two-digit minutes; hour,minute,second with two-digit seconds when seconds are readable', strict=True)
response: 1,51
